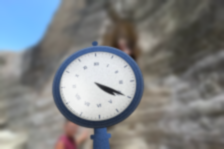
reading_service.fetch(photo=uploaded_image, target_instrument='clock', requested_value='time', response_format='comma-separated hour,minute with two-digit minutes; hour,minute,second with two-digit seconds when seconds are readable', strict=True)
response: 4,20
